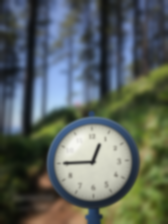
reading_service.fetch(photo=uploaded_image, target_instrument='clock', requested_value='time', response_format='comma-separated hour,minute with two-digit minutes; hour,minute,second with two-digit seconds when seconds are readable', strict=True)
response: 12,45
